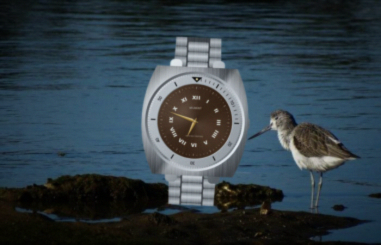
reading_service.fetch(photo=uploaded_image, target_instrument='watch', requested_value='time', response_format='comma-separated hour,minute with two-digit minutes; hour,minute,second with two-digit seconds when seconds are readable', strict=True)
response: 6,48
